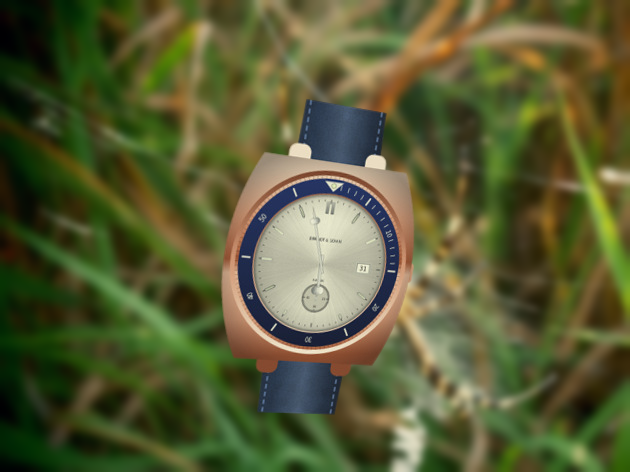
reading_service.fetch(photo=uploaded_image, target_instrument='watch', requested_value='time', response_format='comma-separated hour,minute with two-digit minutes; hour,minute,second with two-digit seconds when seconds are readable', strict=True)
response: 5,57
